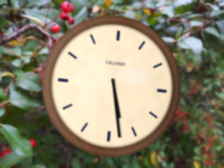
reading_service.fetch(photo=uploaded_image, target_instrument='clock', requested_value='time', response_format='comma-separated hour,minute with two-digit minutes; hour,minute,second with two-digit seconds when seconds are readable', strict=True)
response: 5,28
